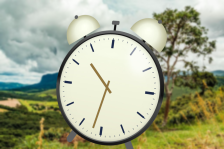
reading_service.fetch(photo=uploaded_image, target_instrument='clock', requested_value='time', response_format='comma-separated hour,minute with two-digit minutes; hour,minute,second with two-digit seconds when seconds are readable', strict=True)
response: 10,32
